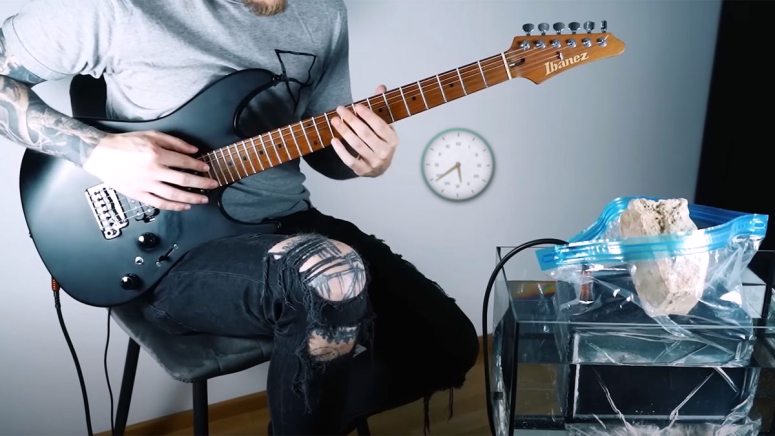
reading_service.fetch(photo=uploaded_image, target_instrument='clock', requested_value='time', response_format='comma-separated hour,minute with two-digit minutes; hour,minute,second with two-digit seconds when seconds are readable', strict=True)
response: 5,39
